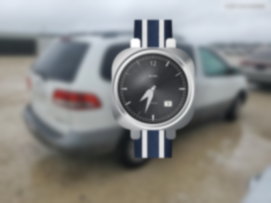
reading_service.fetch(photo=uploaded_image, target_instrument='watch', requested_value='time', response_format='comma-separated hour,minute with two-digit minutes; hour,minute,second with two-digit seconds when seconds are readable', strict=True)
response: 7,33
